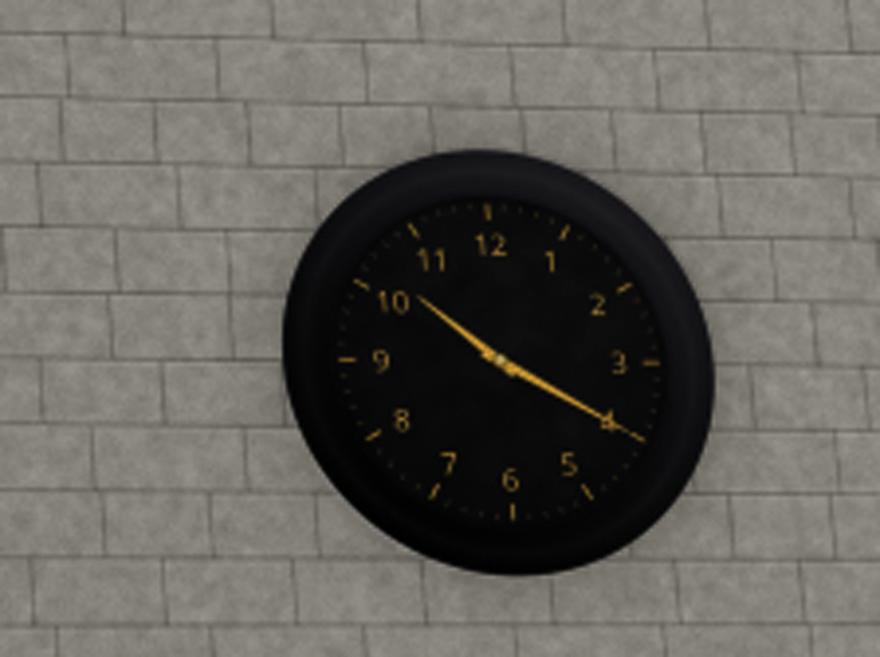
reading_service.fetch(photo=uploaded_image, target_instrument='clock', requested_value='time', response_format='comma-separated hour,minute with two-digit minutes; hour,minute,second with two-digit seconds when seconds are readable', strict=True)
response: 10,20
